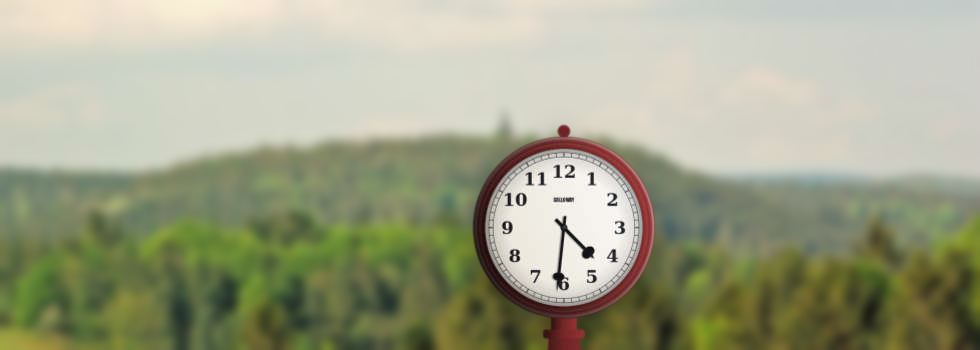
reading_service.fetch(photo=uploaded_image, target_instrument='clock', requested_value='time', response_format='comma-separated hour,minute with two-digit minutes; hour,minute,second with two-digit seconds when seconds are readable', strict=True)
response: 4,31
